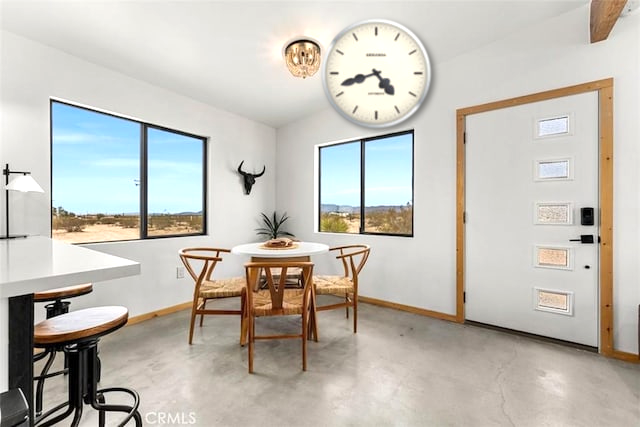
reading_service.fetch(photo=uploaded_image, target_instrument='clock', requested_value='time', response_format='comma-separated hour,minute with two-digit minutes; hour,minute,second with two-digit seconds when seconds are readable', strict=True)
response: 4,42
